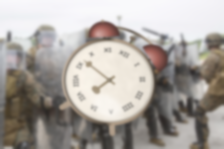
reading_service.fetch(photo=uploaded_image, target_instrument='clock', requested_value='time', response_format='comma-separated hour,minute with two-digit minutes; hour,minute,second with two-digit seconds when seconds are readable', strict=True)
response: 6,47
